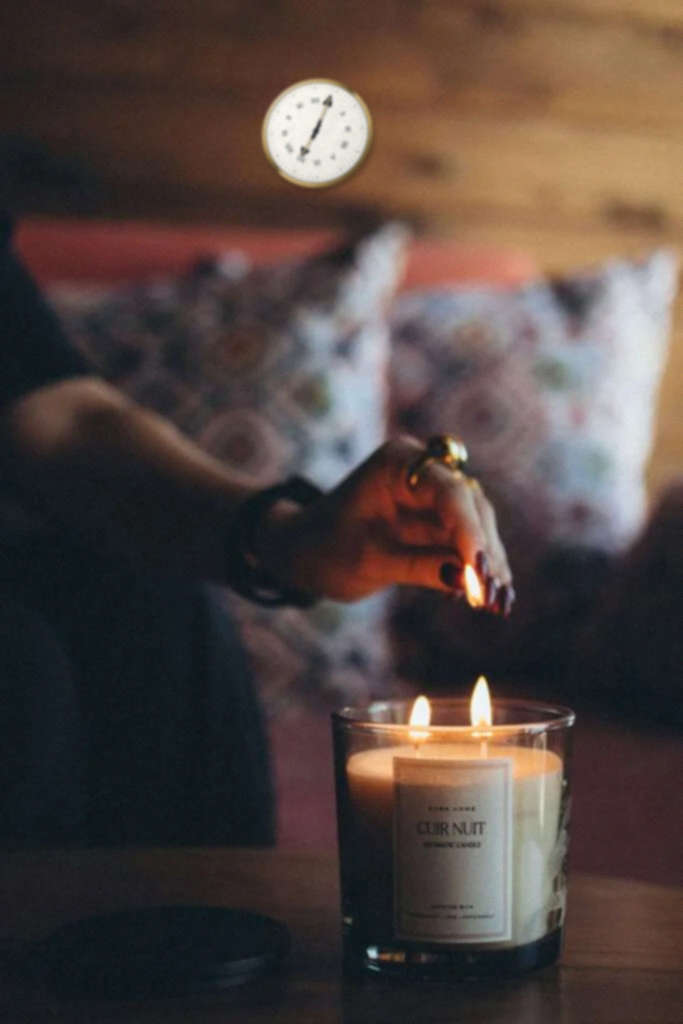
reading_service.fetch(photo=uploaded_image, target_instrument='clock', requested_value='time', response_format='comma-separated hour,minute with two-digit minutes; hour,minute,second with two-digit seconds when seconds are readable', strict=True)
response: 7,04
